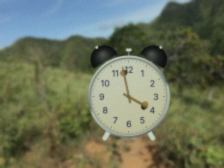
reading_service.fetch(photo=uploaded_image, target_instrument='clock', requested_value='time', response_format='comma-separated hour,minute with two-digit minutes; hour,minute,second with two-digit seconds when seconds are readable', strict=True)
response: 3,58
